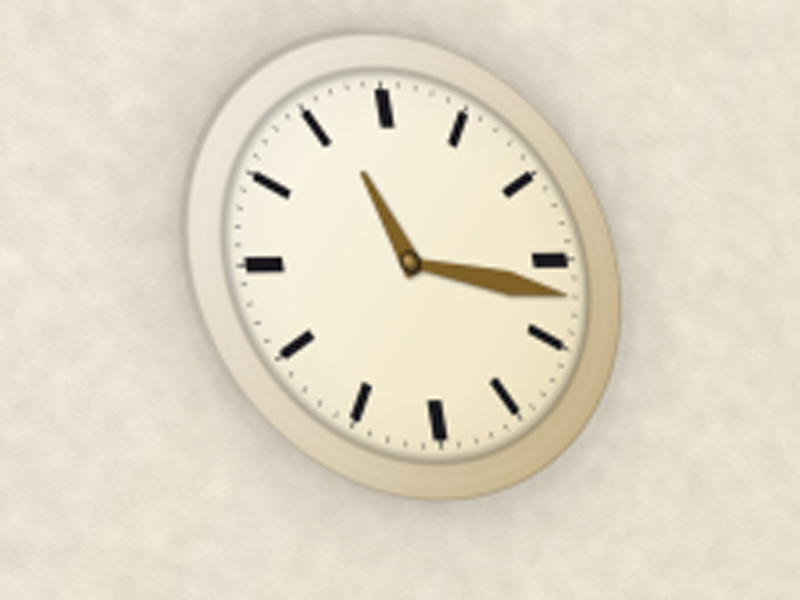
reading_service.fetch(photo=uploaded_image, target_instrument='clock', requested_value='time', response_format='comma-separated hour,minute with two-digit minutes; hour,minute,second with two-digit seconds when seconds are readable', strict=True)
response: 11,17
